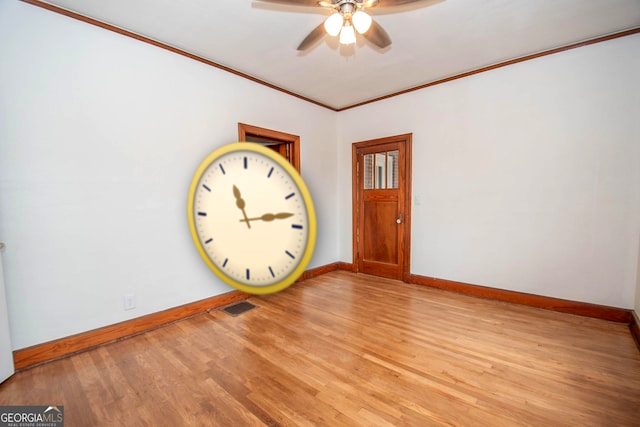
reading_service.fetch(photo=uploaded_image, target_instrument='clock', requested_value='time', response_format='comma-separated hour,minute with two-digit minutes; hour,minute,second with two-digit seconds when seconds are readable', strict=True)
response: 11,13
